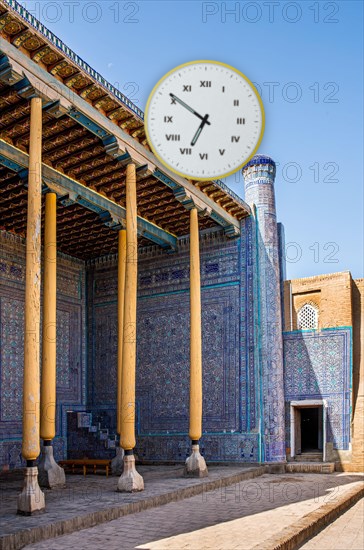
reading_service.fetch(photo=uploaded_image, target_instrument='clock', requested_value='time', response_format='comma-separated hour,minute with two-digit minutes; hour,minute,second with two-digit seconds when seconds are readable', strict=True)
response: 6,51
